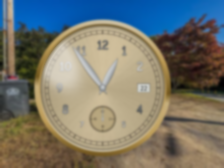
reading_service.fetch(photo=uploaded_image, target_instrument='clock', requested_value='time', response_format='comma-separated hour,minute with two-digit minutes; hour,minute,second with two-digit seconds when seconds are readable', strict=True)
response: 12,54
